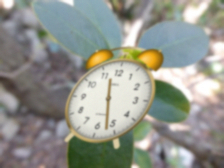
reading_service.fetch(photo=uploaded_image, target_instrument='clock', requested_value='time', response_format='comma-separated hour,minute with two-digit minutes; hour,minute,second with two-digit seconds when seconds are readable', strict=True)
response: 11,27
